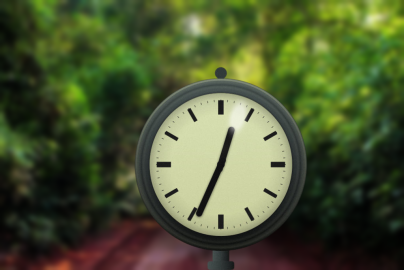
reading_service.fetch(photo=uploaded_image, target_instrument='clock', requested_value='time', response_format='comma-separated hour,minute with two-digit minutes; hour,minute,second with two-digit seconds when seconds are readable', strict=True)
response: 12,34
